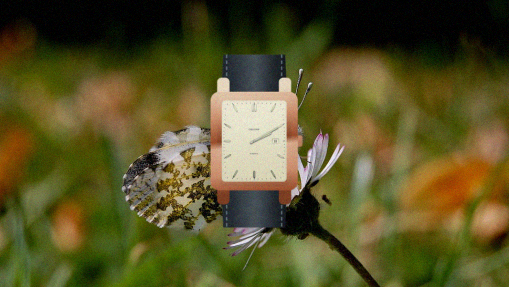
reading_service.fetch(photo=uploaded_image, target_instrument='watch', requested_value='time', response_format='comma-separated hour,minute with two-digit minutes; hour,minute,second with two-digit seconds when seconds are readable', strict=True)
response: 2,10
